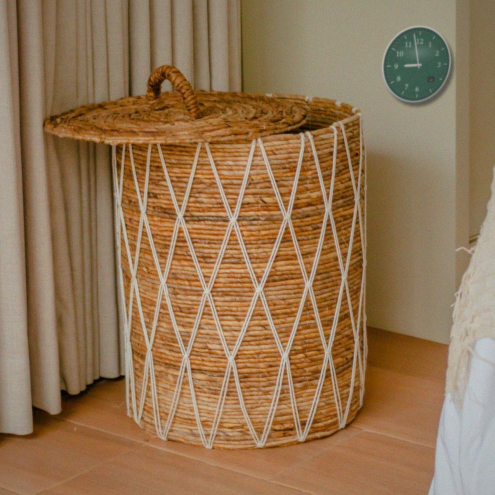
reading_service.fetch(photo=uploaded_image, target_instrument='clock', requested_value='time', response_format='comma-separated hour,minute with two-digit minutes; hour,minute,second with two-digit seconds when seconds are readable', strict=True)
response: 8,58
